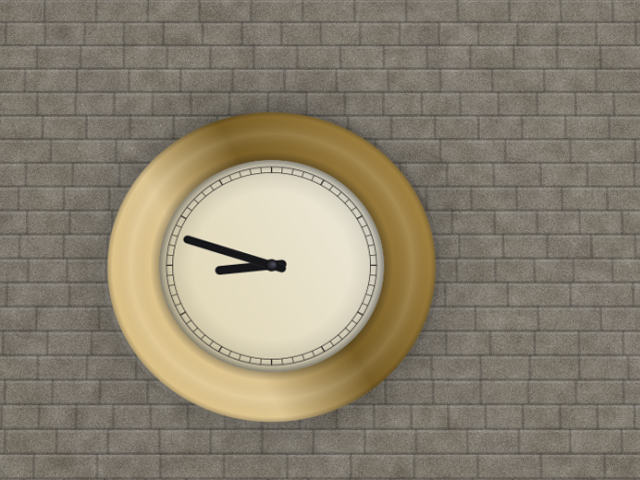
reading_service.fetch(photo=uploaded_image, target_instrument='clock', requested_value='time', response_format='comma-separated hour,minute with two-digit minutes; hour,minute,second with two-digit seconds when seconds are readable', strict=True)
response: 8,48
